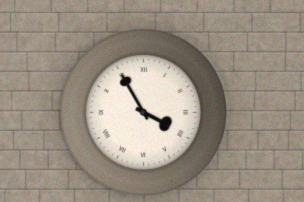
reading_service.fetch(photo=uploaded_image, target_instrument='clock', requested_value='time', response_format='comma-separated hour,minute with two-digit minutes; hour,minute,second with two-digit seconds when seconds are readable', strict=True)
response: 3,55
